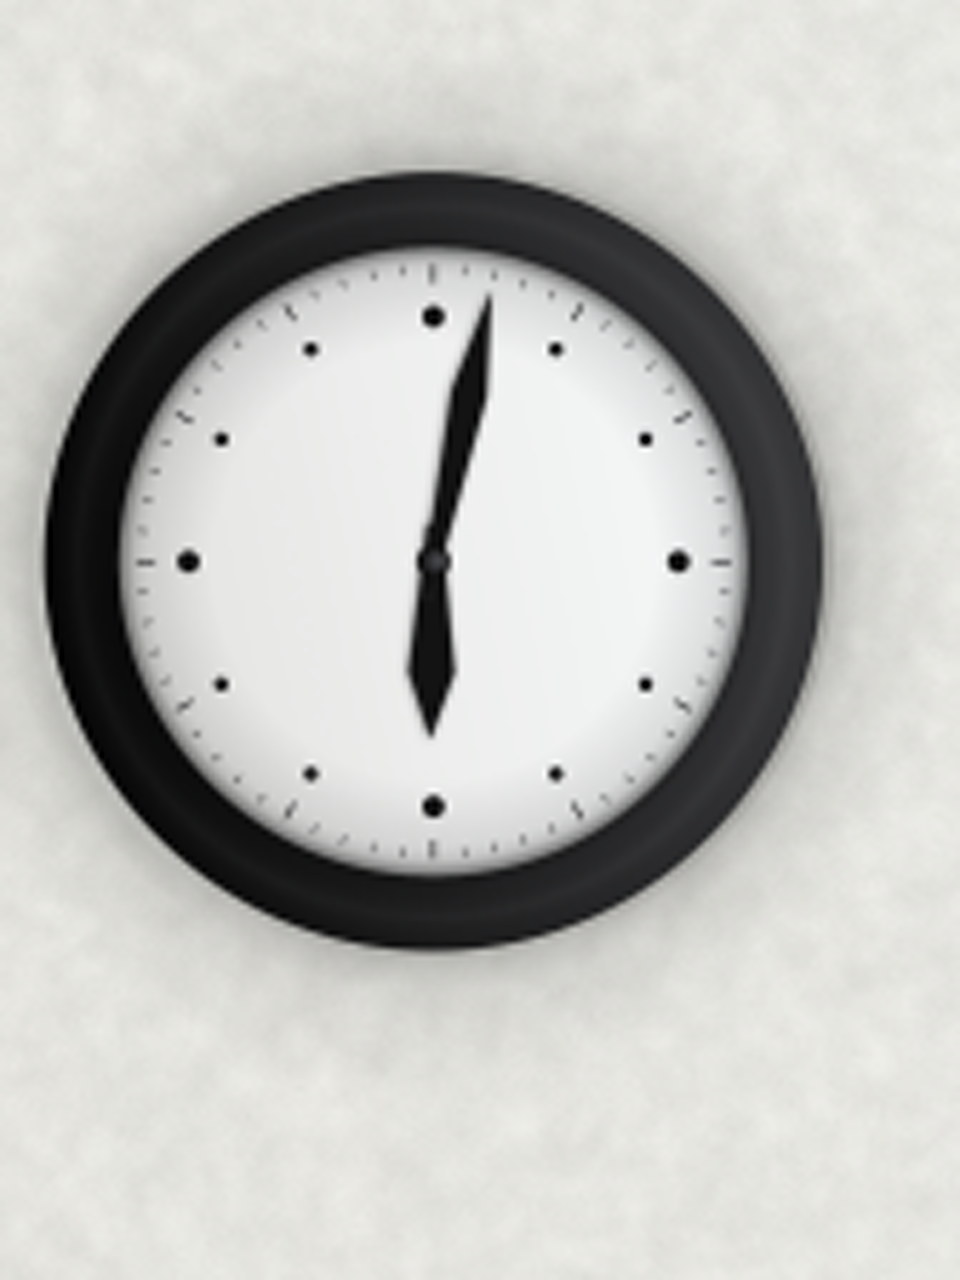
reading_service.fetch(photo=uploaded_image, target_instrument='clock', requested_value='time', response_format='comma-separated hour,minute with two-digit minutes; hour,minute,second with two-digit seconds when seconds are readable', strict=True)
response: 6,02
